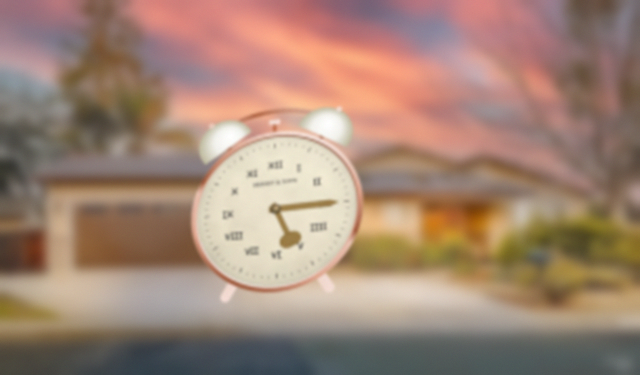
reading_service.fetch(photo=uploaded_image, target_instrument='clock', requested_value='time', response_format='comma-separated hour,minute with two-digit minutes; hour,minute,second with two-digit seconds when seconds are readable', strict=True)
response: 5,15
